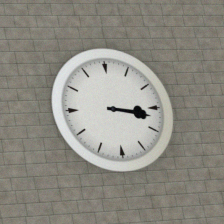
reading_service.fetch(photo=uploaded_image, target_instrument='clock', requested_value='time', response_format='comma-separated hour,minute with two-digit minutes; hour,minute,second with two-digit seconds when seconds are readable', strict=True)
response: 3,17
